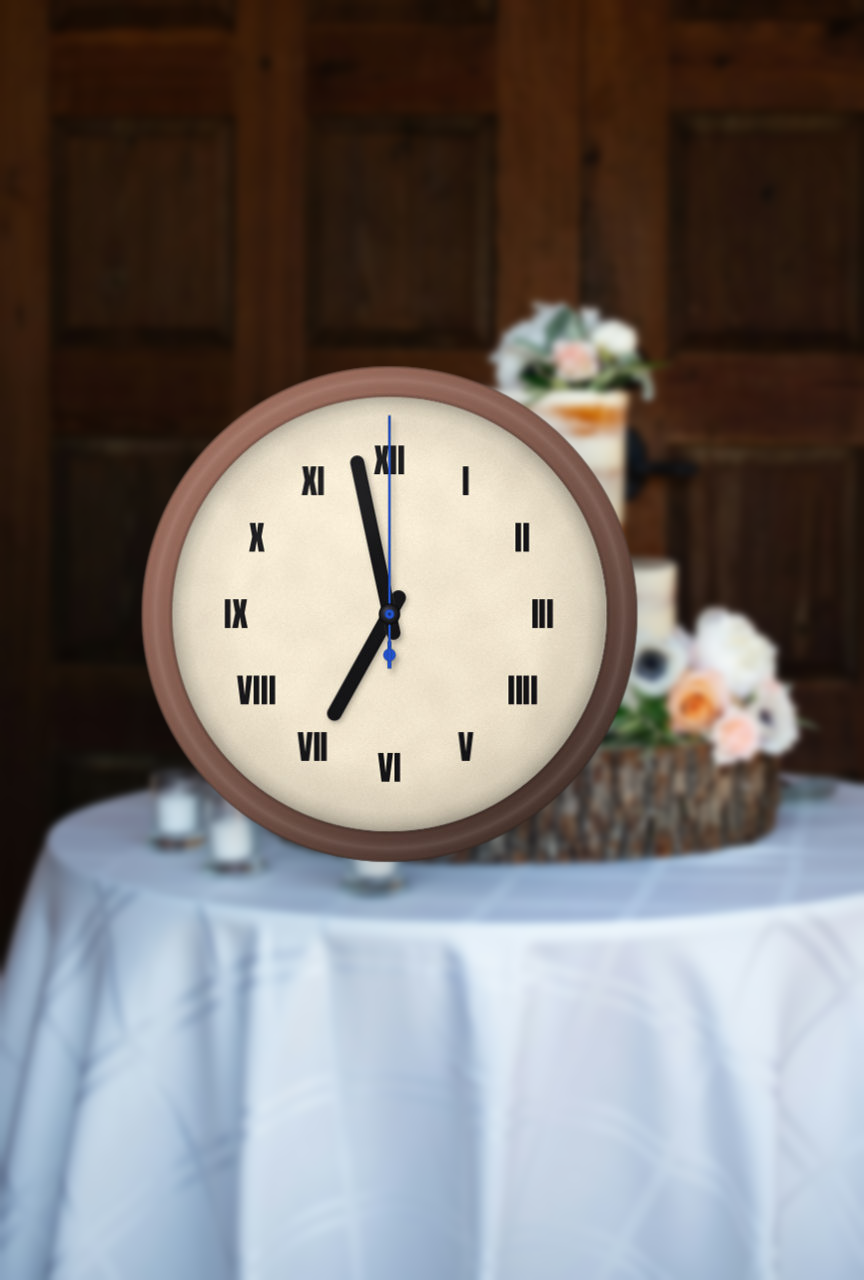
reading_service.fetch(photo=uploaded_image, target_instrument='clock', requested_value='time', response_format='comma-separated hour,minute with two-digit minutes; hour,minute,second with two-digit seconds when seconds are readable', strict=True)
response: 6,58,00
